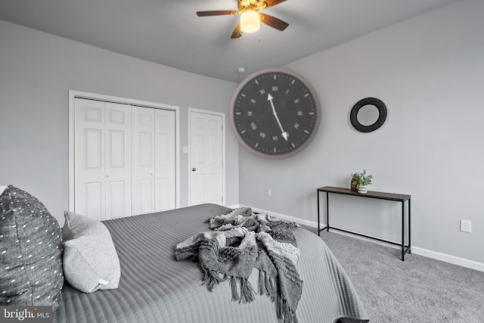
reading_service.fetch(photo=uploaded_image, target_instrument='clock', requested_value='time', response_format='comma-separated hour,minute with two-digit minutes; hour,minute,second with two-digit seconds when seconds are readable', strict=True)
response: 11,26
